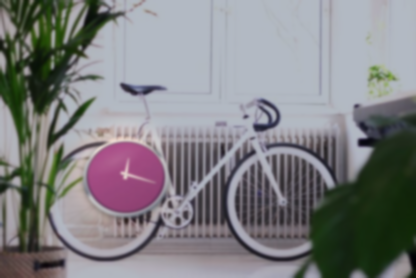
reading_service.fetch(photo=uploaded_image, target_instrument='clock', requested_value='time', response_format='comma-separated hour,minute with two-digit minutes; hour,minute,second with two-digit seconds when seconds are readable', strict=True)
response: 12,18
